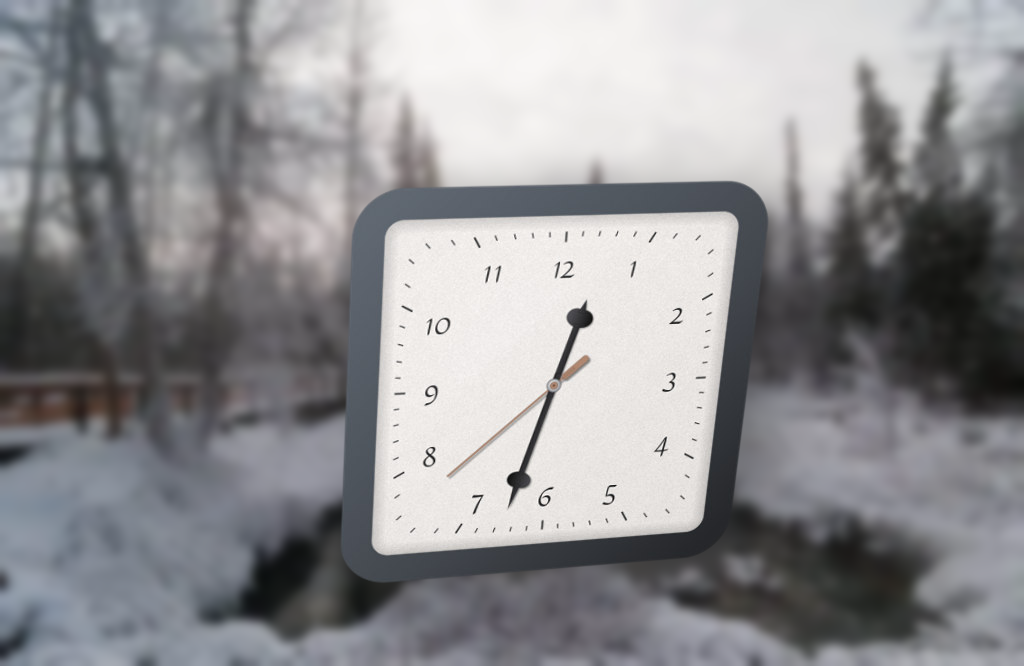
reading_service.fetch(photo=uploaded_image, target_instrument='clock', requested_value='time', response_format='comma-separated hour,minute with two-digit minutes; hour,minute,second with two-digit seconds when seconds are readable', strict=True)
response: 12,32,38
